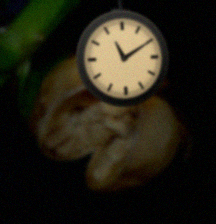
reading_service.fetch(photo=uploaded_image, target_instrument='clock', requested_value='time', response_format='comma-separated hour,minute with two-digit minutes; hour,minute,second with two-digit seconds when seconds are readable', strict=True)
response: 11,10
